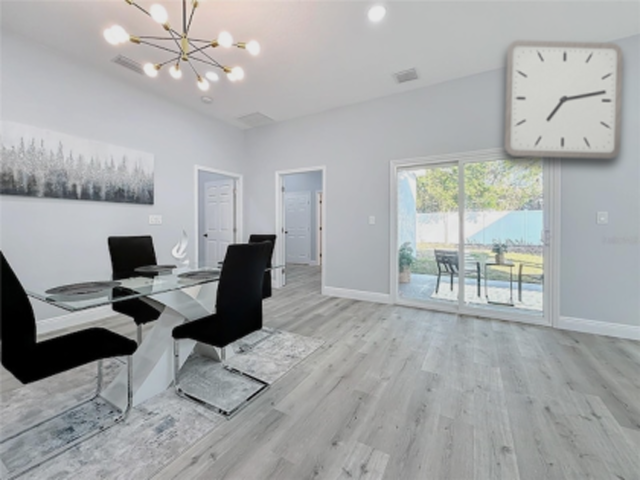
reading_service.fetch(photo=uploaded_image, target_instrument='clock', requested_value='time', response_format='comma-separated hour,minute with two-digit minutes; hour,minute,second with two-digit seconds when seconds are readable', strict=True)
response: 7,13
